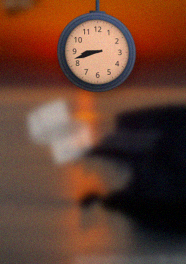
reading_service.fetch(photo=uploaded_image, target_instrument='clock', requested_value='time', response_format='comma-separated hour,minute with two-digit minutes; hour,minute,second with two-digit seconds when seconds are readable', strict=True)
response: 8,42
